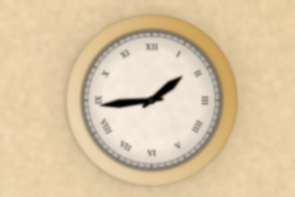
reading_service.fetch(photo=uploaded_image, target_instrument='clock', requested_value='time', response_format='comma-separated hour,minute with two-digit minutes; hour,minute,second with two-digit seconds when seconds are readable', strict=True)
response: 1,44
